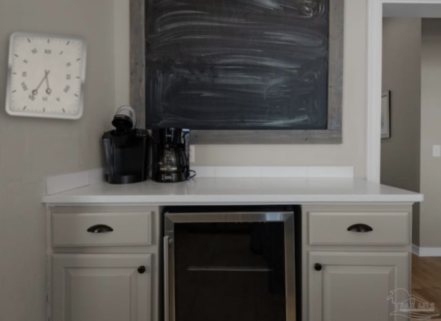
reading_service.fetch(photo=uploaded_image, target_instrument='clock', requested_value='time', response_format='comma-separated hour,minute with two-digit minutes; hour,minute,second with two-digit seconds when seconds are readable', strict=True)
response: 5,35
